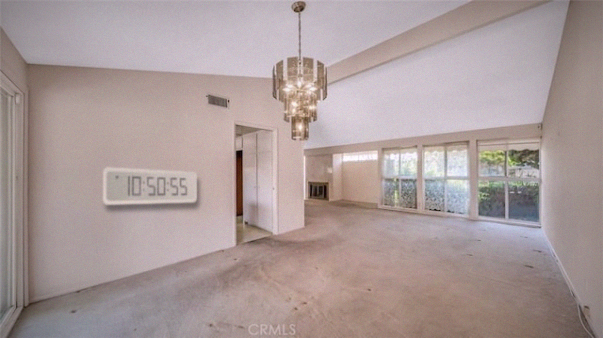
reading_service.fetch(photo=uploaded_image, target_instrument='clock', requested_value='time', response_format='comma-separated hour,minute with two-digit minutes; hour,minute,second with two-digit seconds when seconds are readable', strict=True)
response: 10,50,55
